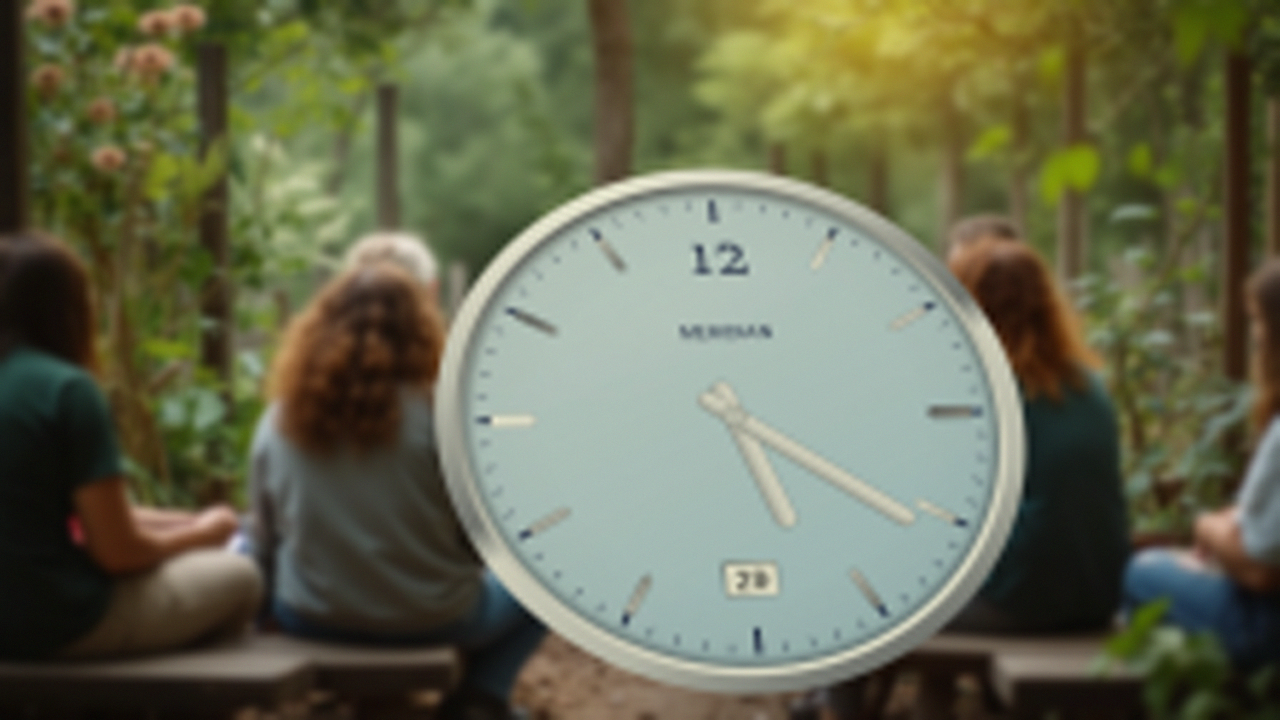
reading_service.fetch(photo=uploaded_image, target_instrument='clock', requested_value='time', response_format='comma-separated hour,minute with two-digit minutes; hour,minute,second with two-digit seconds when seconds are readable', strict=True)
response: 5,21
